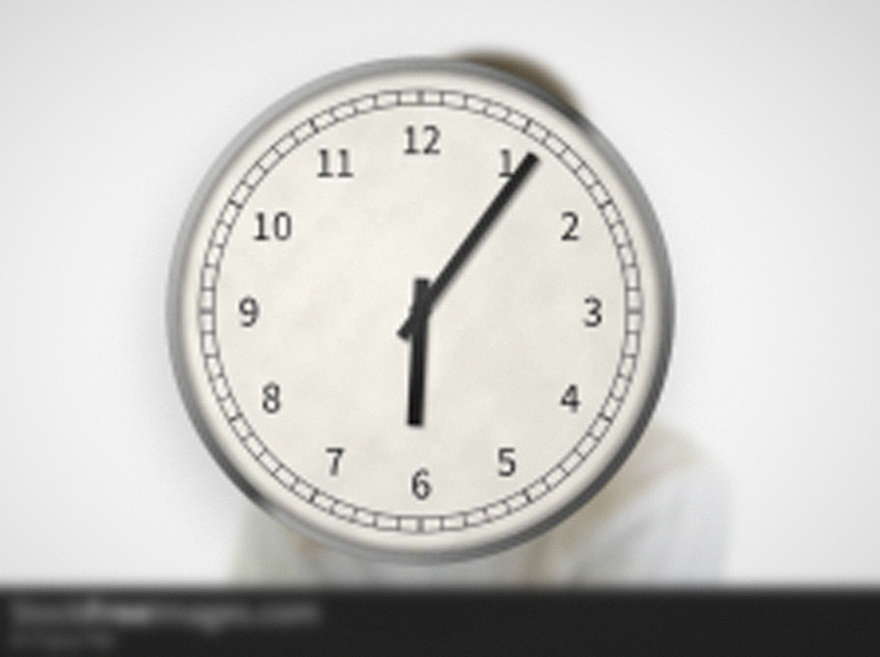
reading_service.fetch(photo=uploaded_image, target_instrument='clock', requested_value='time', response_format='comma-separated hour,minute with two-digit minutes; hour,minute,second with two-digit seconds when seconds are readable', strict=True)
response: 6,06
